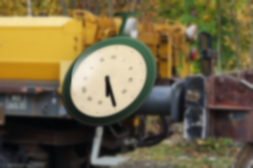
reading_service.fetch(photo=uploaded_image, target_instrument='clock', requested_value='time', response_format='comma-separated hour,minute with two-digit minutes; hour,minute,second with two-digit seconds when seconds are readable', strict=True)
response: 5,25
